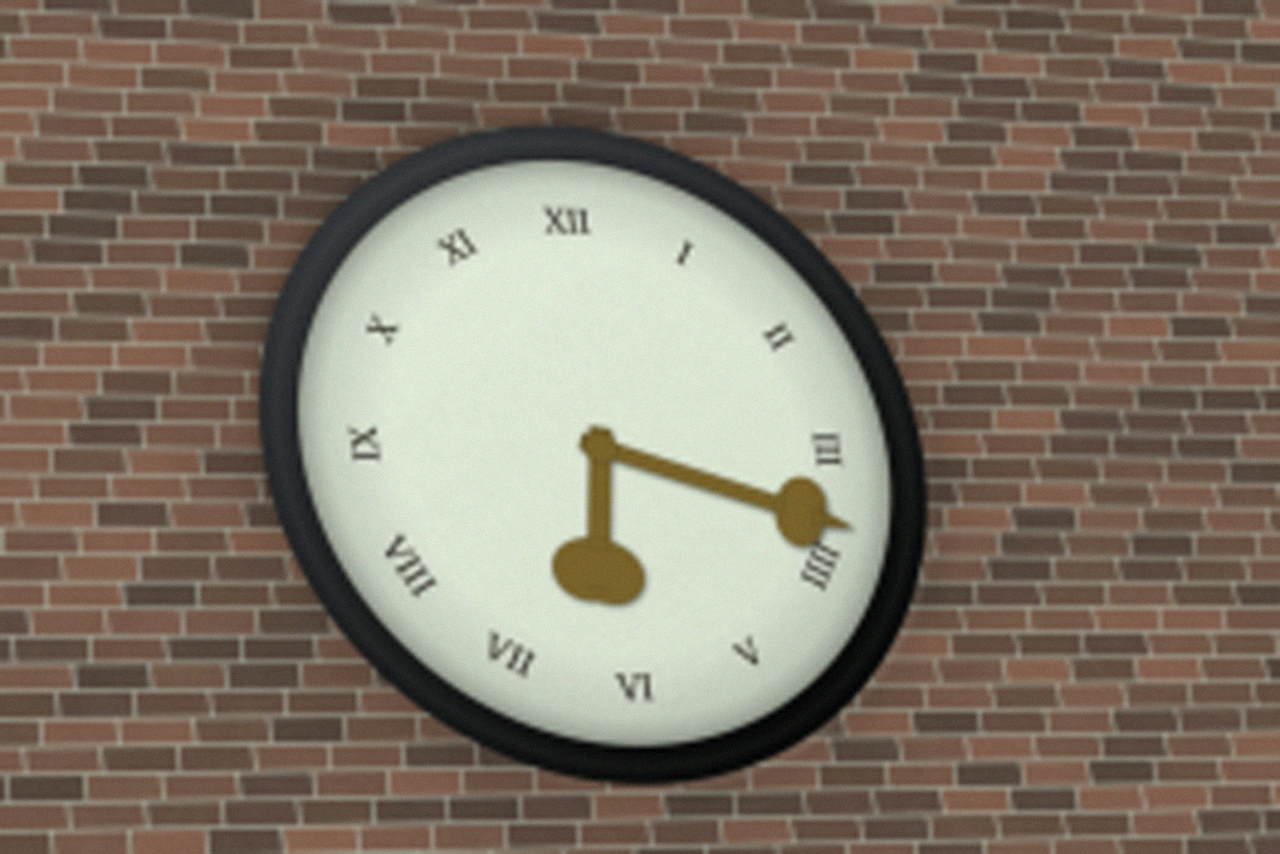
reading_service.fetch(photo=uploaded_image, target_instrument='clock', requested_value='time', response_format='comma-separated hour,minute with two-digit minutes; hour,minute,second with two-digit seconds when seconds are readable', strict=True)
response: 6,18
